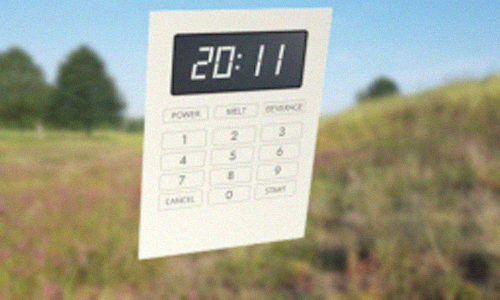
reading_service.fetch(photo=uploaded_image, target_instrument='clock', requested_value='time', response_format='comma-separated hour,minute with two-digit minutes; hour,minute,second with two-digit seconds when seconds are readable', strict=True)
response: 20,11
